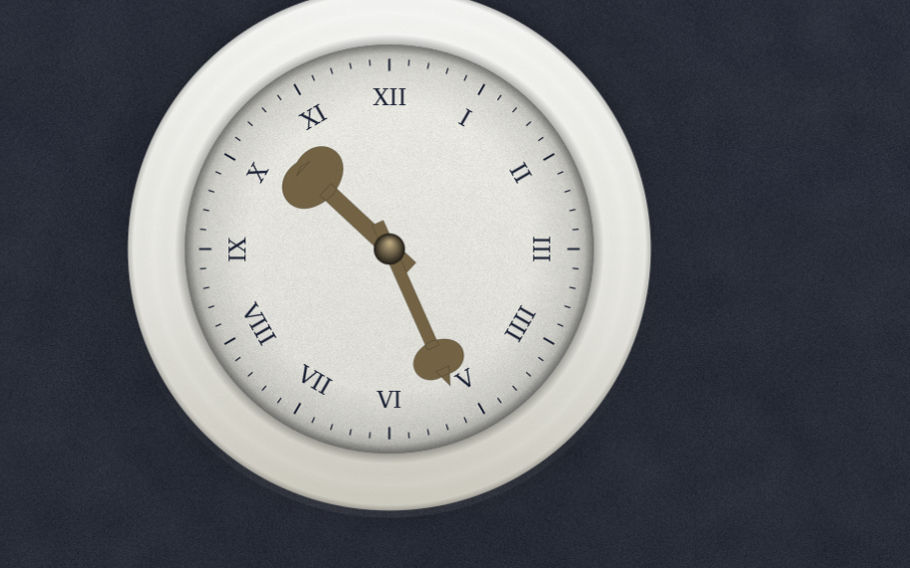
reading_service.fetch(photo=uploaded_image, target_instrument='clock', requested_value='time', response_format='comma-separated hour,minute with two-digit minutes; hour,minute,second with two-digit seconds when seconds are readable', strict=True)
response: 10,26
